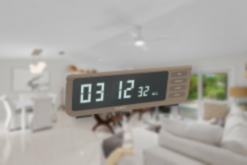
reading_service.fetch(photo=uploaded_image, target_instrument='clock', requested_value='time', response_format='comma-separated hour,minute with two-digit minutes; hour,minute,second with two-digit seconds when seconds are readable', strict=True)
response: 3,12,32
